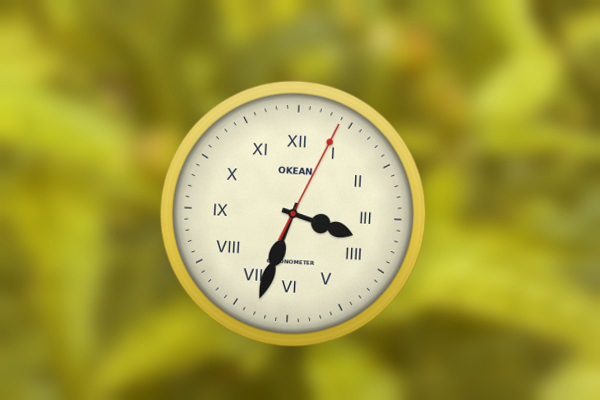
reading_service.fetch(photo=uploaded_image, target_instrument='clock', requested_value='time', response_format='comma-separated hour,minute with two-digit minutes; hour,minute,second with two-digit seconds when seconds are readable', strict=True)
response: 3,33,04
